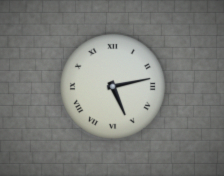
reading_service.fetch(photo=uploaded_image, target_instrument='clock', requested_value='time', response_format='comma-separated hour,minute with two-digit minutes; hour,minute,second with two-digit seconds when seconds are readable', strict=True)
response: 5,13
